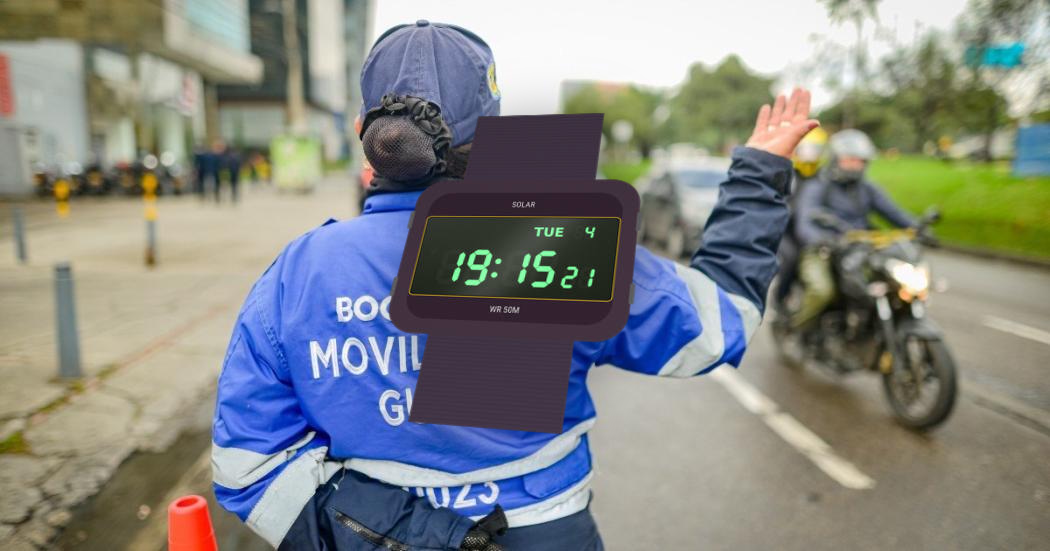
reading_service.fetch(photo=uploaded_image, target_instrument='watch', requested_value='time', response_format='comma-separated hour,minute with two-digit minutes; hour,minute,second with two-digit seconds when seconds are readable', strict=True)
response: 19,15,21
